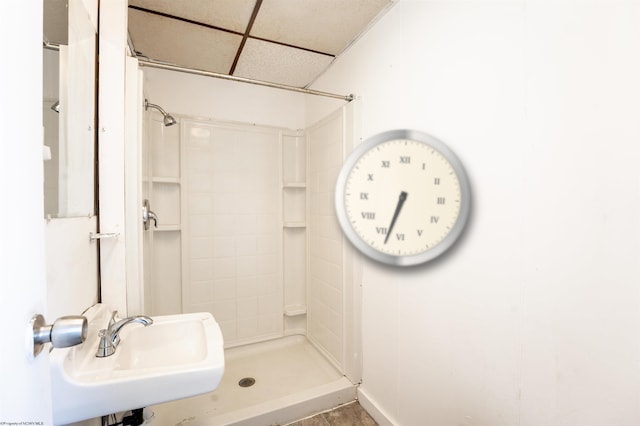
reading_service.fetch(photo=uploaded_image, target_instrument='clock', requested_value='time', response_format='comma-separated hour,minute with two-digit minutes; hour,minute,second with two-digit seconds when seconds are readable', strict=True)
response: 6,33
